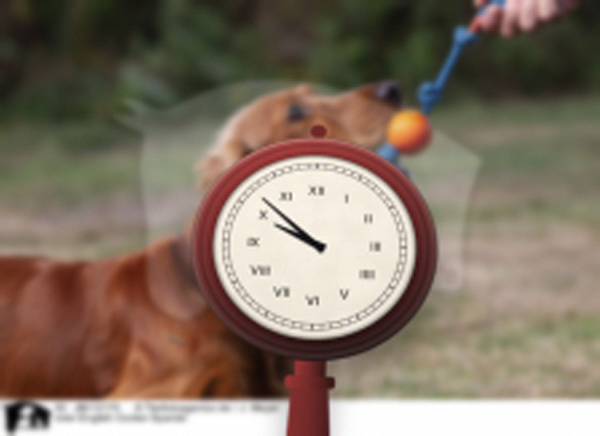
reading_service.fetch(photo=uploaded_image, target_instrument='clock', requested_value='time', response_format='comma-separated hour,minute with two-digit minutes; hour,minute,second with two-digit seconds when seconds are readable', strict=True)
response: 9,52
